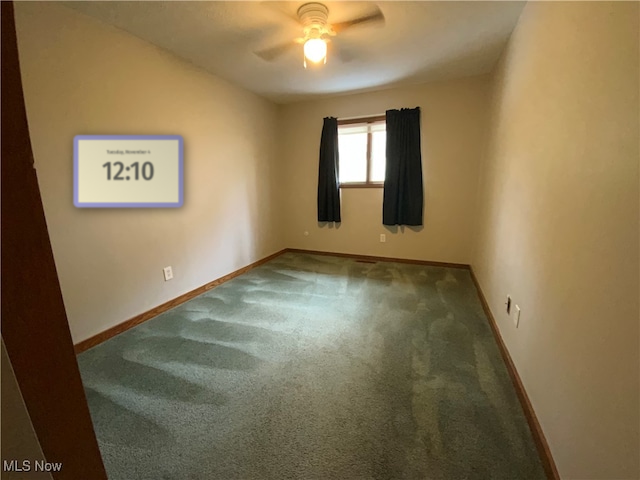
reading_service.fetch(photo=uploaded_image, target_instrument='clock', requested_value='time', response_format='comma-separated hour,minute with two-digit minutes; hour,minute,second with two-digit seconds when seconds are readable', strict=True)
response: 12,10
